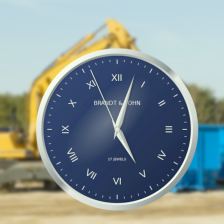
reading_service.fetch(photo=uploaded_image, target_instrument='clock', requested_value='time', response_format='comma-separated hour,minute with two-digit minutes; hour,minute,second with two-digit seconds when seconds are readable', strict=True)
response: 5,02,56
